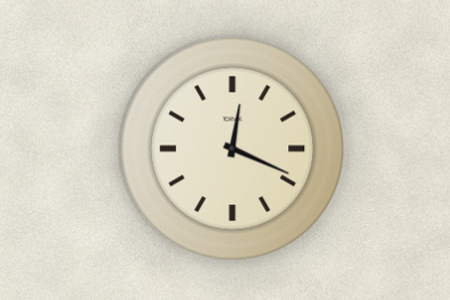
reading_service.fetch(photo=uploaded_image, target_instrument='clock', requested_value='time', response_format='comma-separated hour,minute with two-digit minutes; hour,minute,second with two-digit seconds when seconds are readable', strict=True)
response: 12,19
